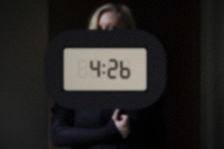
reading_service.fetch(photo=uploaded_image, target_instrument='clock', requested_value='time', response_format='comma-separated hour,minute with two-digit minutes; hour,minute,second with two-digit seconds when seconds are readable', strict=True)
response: 4,26
